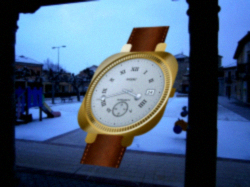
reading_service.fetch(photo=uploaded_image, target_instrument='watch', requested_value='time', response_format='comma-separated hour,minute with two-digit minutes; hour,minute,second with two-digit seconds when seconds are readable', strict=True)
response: 3,42
